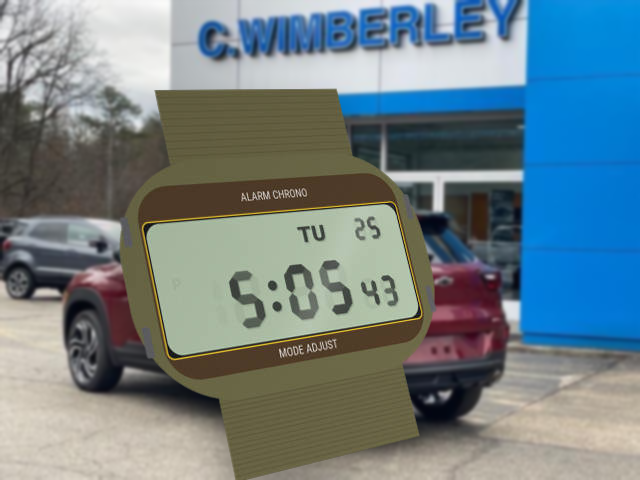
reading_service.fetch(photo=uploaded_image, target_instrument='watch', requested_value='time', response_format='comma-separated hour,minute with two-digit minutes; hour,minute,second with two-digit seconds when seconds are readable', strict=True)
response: 5,05,43
